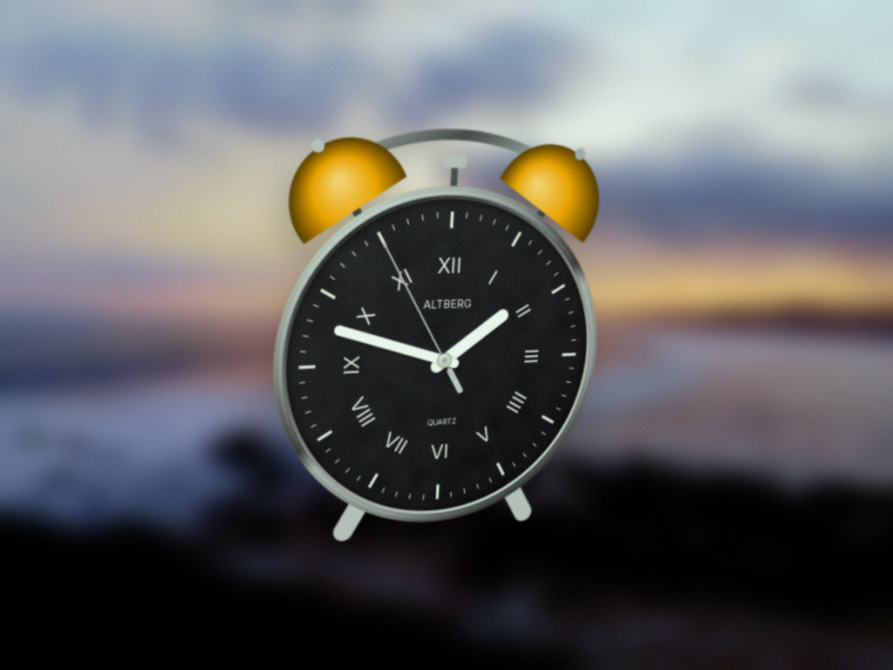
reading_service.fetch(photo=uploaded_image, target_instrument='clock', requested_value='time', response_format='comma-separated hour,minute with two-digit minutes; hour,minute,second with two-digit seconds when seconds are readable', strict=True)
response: 1,47,55
